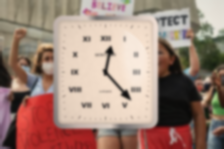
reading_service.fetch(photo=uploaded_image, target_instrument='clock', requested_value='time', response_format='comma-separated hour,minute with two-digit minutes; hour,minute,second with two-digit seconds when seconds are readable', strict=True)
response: 12,23
